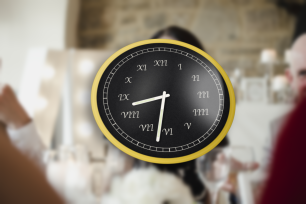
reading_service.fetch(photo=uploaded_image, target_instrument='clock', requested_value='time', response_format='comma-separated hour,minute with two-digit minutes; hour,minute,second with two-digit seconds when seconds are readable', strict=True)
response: 8,32
